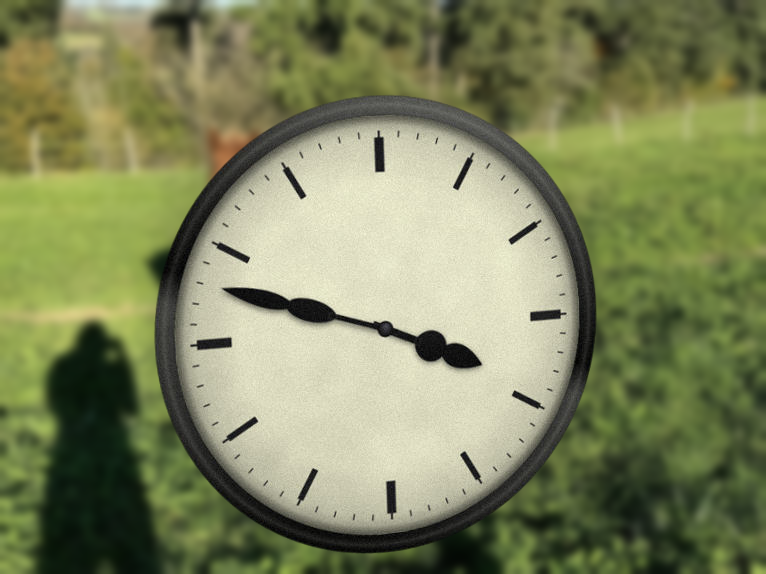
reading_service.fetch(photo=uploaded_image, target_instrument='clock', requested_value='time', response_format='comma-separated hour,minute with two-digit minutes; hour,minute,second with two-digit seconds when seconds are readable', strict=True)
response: 3,48
